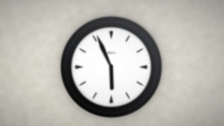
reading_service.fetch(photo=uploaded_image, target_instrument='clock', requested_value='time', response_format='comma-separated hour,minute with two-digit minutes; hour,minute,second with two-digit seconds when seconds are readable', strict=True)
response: 5,56
